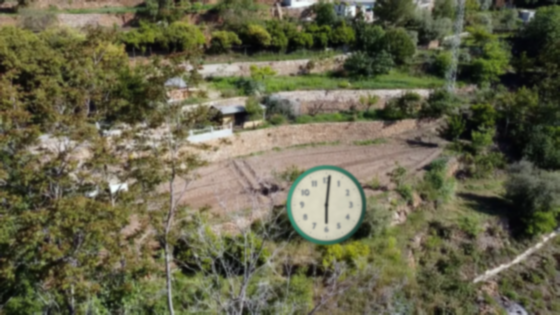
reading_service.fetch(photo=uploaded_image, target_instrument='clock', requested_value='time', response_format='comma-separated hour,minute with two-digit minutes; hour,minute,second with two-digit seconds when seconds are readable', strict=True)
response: 6,01
